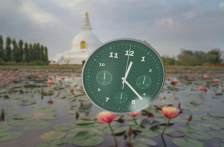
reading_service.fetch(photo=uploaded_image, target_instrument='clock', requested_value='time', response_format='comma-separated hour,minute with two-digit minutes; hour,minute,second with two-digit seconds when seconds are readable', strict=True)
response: 12,22
